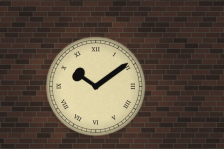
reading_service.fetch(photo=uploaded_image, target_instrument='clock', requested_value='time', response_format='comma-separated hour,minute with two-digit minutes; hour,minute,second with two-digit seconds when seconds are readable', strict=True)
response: 10,09
